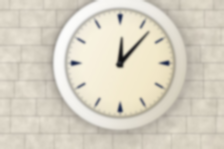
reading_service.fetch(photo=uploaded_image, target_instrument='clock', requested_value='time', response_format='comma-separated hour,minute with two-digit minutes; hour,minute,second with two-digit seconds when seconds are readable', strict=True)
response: 12,07
